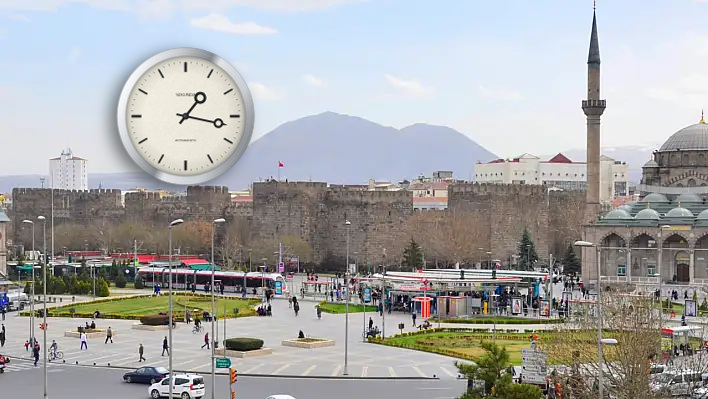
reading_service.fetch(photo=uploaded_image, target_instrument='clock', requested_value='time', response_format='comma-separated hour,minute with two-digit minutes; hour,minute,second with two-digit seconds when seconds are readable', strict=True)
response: 1,17
